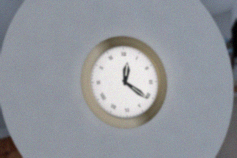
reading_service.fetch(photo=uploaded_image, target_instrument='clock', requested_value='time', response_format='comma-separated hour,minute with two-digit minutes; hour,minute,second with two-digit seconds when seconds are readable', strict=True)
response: 12,21
